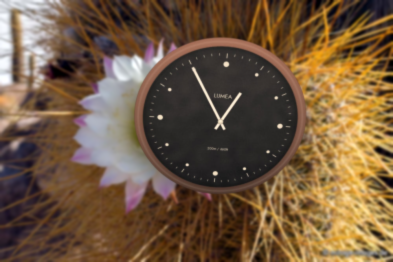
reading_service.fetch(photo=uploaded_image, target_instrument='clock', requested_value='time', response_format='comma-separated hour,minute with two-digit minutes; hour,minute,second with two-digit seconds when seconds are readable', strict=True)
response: 12,55
